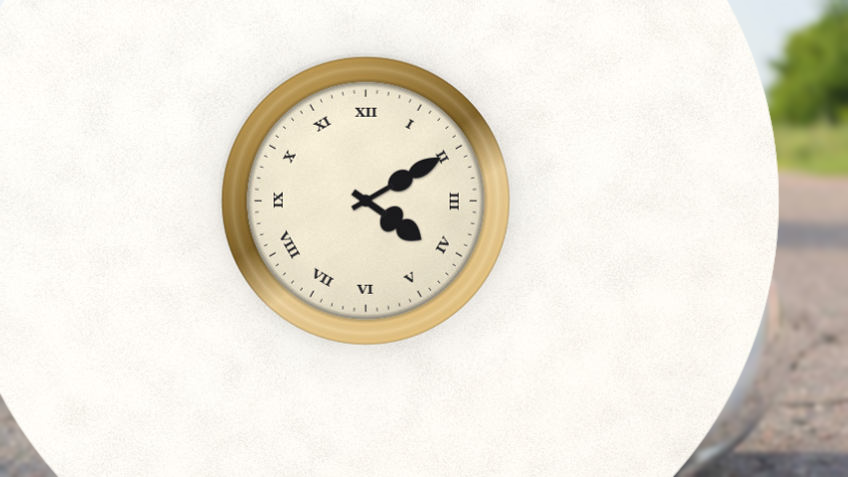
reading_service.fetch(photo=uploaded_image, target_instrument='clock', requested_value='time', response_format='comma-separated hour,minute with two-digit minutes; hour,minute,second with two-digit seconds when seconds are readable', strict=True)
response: 4,10
